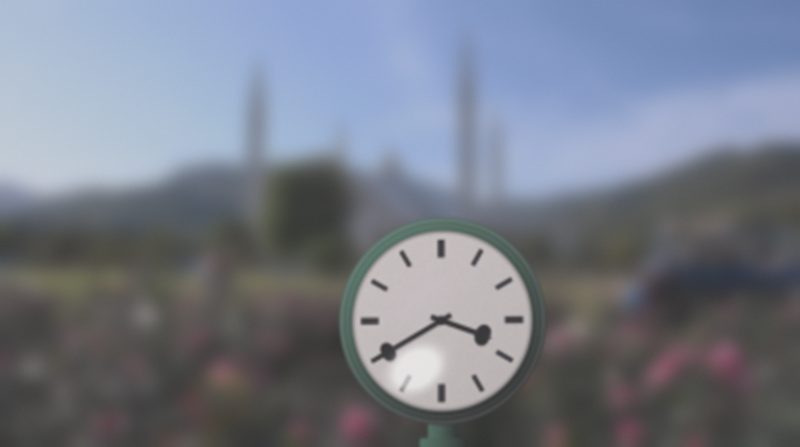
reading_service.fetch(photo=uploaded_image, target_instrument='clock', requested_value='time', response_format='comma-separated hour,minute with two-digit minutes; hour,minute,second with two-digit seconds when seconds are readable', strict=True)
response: 3,40
